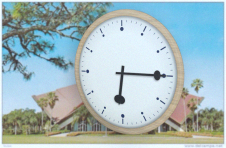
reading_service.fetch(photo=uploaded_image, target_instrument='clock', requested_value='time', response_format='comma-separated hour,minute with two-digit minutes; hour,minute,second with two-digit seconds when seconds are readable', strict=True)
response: 6,15
